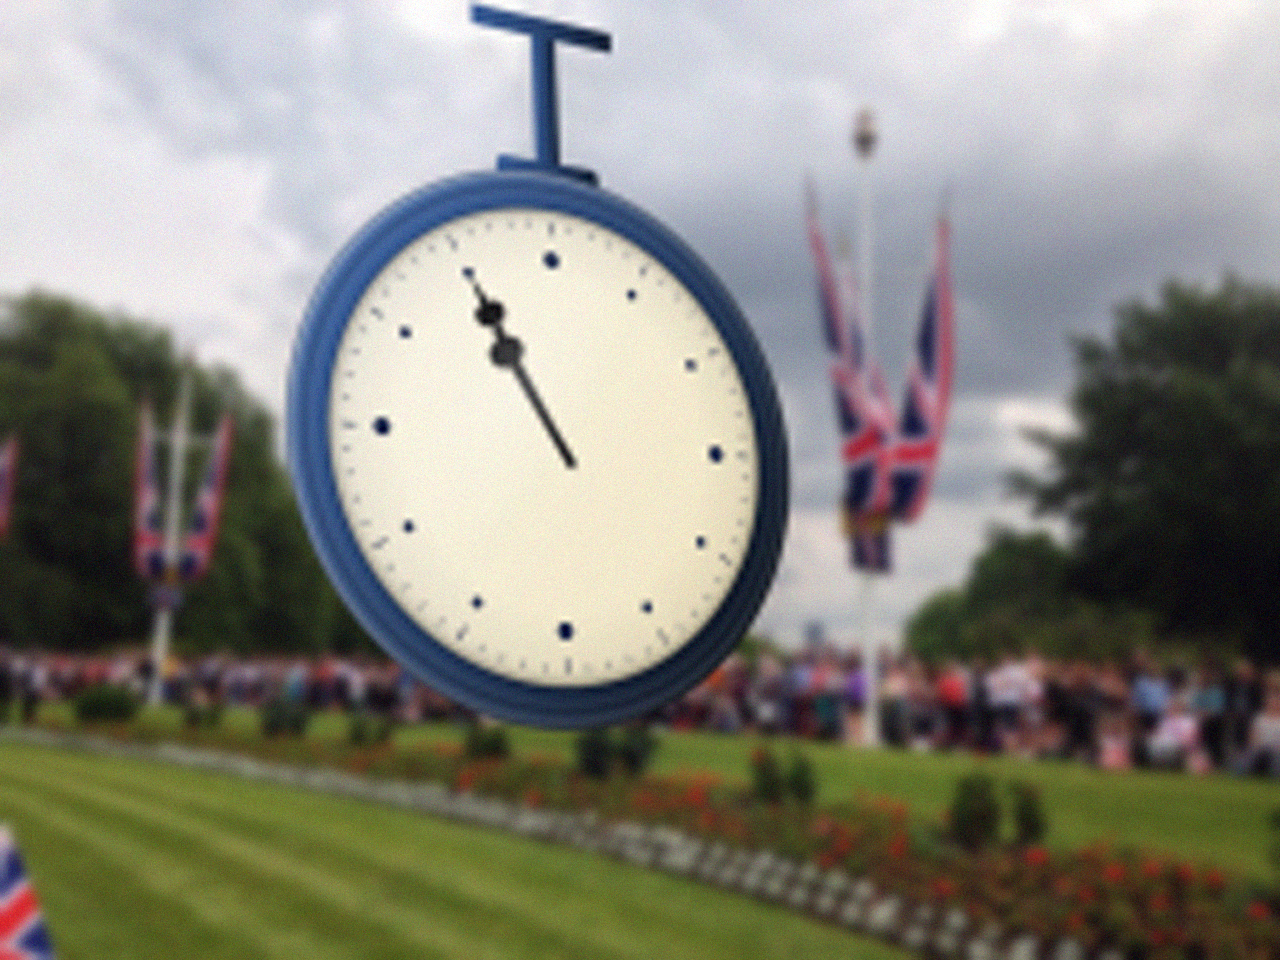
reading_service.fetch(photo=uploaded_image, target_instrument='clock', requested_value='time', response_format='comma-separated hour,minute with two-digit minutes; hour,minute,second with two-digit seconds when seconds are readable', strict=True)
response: 10,55
